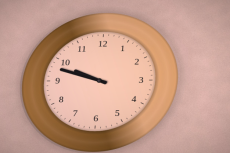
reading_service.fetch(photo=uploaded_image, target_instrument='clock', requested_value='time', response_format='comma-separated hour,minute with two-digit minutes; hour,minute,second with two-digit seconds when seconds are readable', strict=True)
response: 9,48
